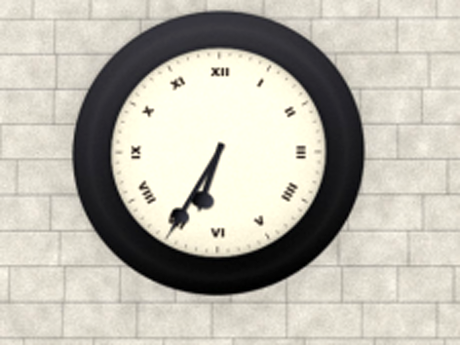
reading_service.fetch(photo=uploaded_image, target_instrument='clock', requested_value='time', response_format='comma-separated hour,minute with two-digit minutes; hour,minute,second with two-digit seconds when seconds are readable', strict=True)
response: 6,35
